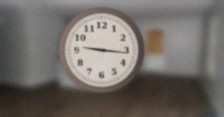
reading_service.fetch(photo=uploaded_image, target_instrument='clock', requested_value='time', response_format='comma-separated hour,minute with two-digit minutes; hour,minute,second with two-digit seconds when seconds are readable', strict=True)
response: 9,16
